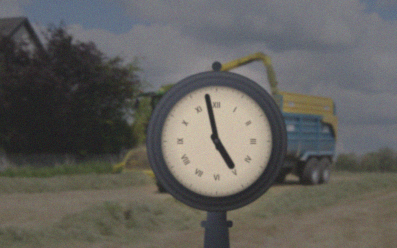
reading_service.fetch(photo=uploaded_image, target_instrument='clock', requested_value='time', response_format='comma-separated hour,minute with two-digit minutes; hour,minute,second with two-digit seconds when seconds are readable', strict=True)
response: 4,58
